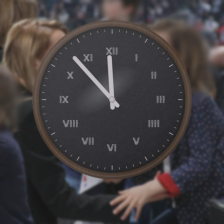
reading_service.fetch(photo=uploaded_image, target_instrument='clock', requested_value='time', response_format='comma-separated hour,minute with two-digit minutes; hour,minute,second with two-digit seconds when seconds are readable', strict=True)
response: 11,53
